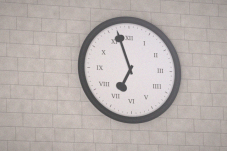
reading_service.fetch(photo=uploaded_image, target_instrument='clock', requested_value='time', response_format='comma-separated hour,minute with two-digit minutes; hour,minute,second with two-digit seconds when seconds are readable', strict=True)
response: 6,57
